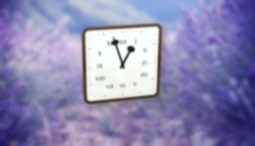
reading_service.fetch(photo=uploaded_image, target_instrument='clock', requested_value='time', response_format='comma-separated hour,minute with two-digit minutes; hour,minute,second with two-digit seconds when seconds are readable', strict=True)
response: 12,57
